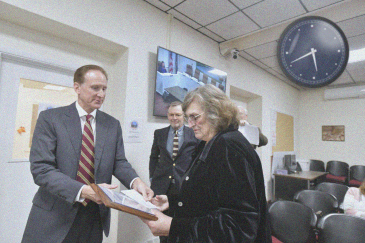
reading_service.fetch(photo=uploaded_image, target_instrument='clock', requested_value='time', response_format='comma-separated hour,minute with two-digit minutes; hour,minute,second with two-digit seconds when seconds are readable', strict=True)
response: 5,41
